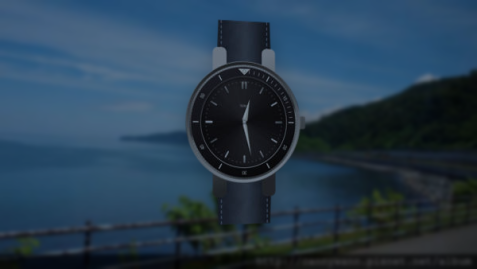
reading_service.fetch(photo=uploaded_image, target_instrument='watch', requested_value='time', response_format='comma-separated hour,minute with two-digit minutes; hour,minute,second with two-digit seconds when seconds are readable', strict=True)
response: 12,28
